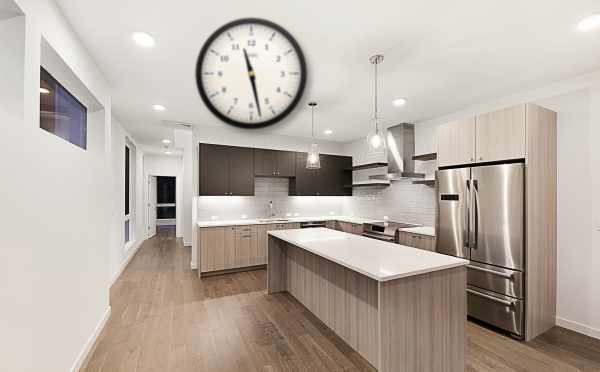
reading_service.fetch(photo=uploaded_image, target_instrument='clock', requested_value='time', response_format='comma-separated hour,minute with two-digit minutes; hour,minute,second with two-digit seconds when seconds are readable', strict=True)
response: 11,28
